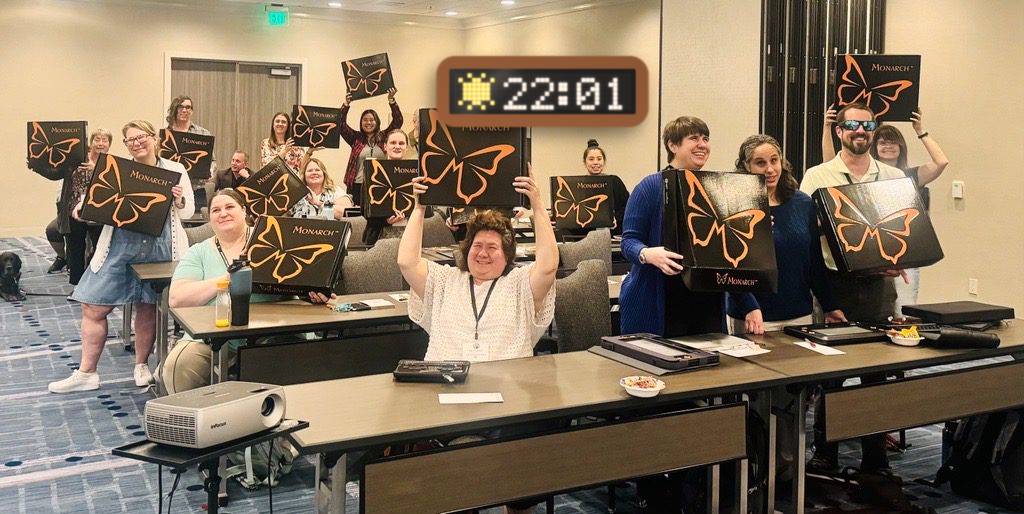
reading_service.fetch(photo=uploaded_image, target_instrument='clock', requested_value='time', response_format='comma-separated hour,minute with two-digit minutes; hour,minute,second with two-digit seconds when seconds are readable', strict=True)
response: 22,01
